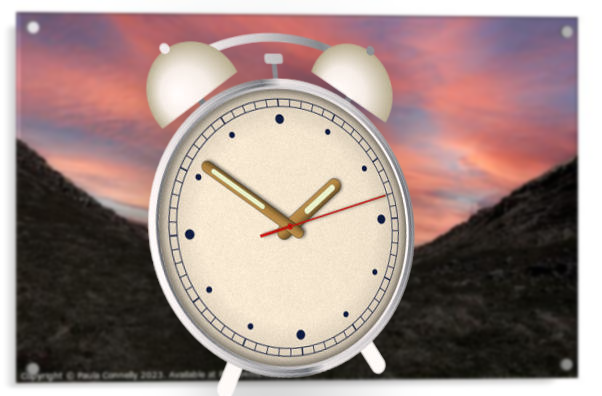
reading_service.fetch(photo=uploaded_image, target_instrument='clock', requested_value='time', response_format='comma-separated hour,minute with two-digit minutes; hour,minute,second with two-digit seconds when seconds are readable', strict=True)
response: 1,51,13
